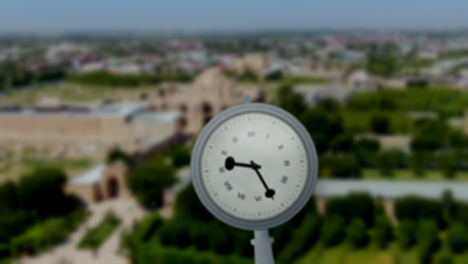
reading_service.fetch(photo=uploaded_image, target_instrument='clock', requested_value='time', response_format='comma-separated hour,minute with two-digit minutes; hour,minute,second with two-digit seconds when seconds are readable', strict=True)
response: 9,26
